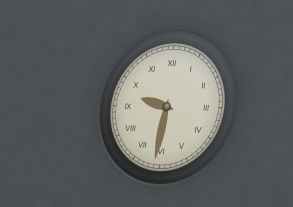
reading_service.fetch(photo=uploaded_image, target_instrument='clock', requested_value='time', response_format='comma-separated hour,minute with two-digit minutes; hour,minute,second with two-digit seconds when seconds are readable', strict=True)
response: 9,31
